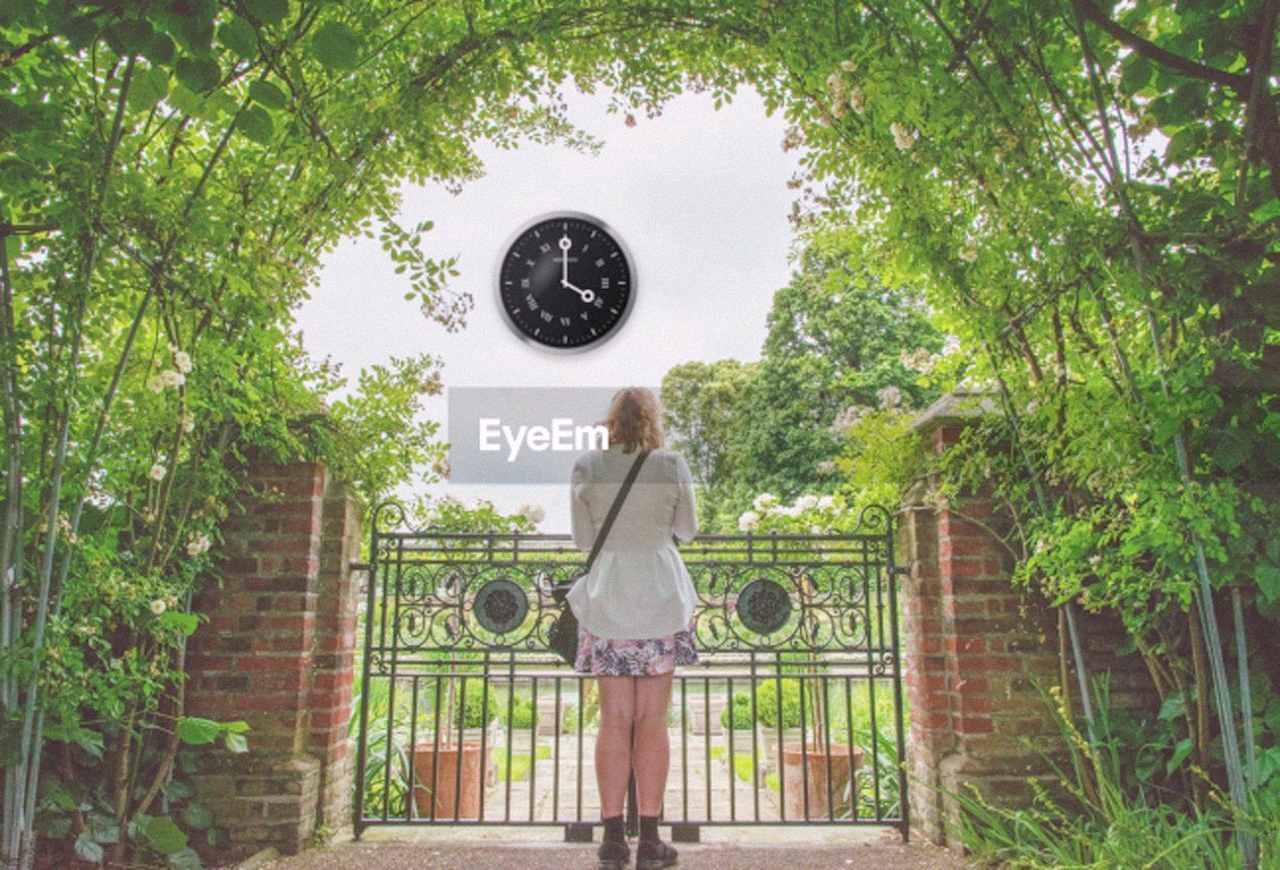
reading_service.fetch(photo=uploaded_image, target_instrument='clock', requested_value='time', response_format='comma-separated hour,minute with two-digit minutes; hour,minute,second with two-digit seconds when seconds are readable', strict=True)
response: 4,00
